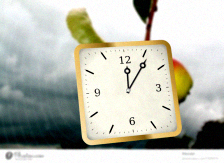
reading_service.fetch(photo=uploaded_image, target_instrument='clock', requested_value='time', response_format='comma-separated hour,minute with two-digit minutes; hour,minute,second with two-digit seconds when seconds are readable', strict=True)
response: 12,06
